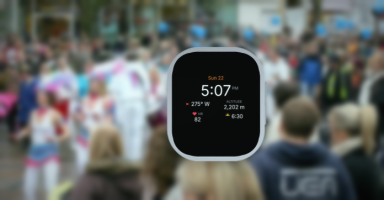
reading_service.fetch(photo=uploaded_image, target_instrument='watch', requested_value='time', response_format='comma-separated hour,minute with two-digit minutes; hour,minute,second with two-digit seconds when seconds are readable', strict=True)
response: 5,07
